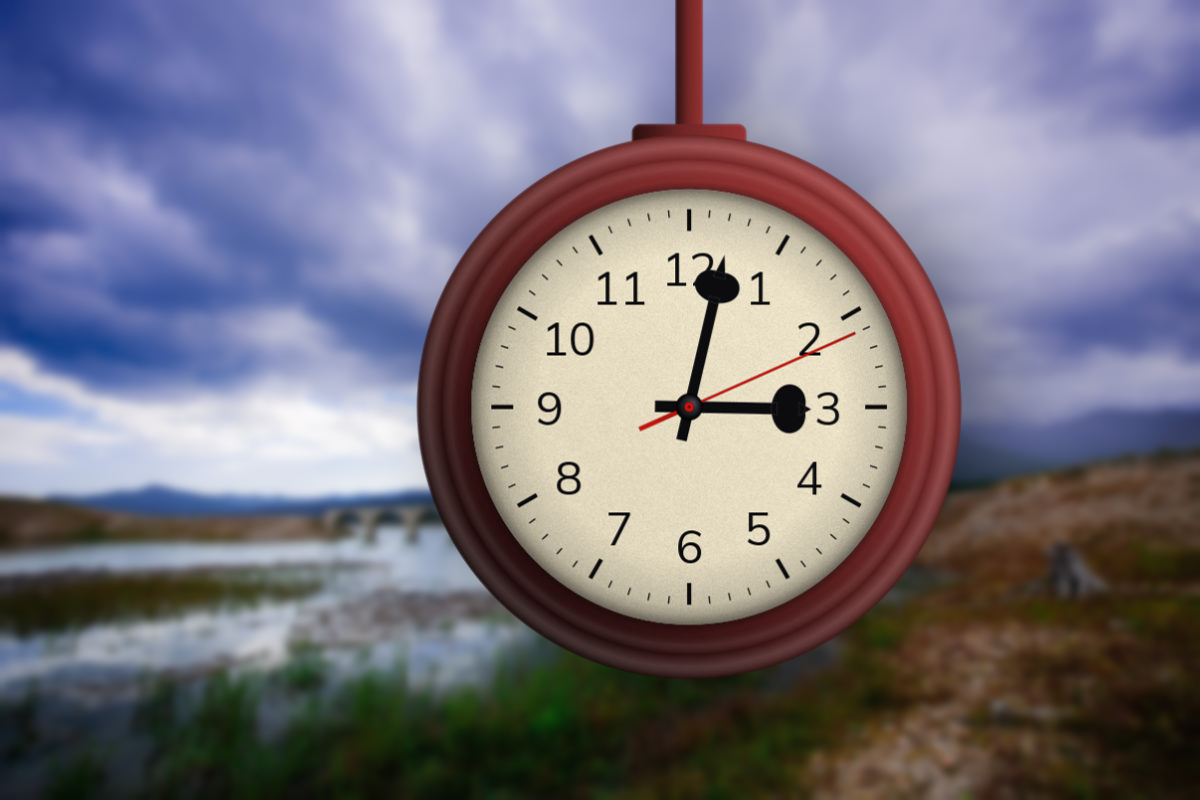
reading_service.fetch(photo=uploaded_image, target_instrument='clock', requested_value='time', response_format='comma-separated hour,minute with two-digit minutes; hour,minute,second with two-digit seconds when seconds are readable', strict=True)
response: 3,02,11
